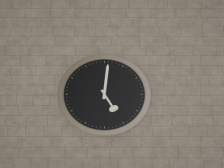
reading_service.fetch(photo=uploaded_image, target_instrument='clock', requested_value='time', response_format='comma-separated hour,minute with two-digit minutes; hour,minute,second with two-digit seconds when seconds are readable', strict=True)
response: 5,01
